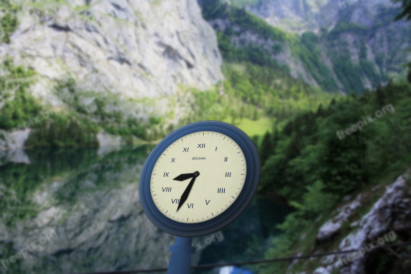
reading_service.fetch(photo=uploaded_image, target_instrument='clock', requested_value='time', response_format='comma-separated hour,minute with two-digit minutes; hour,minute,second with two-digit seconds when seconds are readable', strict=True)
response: 8,33
